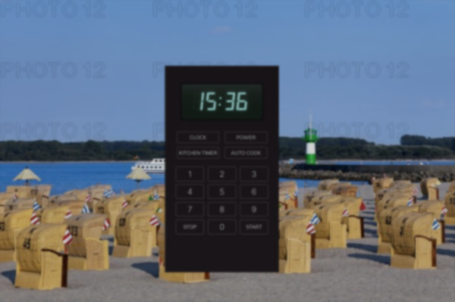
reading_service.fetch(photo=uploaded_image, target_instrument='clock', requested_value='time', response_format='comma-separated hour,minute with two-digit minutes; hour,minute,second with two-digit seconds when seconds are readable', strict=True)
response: 15,36
